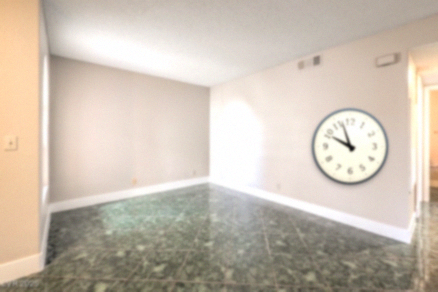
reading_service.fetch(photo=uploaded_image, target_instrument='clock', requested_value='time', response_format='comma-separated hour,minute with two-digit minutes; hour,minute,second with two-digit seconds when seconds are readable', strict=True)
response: 9,57
